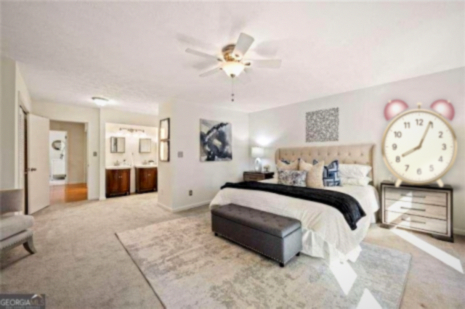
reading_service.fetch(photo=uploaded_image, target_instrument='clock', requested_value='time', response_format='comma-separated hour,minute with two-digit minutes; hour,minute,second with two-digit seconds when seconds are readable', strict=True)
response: 8,04
